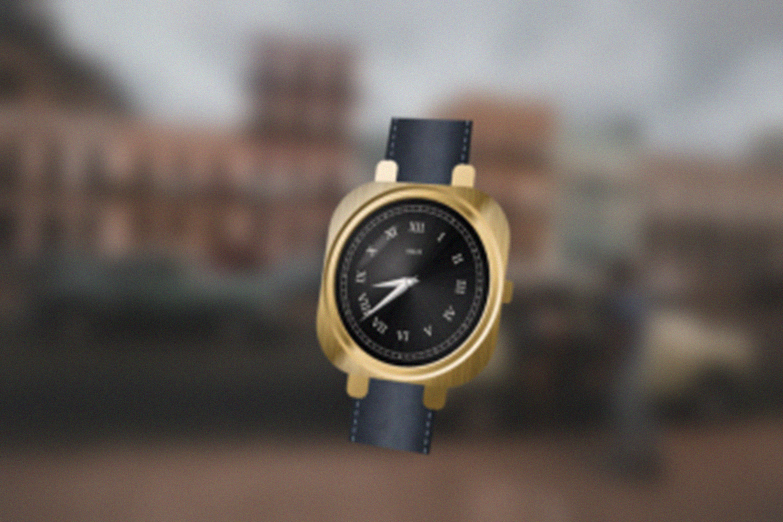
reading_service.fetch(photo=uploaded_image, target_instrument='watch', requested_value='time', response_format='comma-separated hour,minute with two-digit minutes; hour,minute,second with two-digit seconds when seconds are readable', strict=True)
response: 8,38
